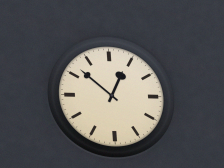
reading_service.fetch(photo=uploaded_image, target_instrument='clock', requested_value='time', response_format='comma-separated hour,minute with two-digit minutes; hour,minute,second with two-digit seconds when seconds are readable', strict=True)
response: 12,52
